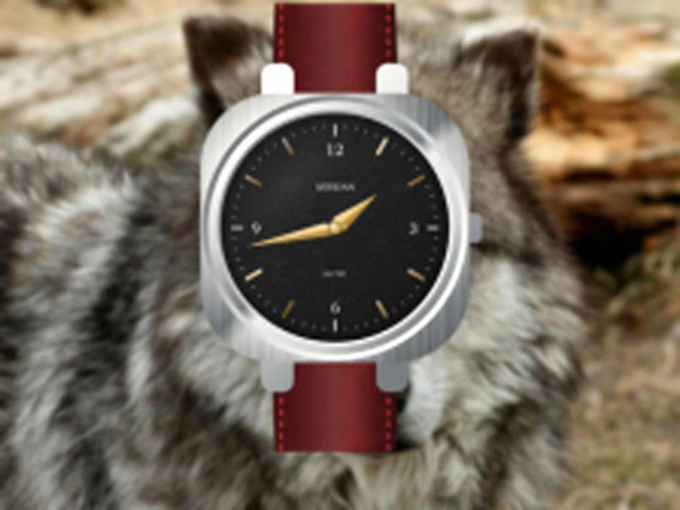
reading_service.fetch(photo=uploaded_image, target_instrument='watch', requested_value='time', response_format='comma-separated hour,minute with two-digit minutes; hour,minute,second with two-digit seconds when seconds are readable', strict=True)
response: 1,43
